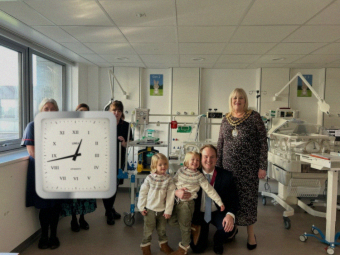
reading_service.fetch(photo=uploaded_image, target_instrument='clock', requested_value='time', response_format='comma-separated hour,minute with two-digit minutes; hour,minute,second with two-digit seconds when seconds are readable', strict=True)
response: 12,43
